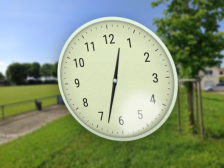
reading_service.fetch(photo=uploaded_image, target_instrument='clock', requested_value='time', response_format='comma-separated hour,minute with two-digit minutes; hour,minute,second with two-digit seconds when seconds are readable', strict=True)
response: 12,33
